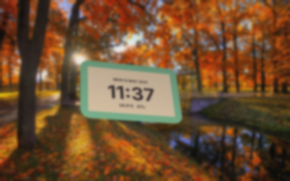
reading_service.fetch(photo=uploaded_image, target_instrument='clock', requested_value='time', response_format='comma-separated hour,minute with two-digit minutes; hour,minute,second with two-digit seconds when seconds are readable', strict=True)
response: 11,37
